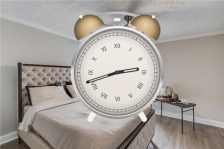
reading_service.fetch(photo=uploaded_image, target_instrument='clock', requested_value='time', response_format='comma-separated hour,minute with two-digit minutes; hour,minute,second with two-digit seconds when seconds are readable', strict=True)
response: 2,42
